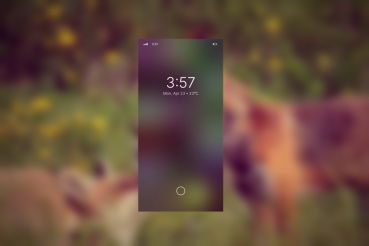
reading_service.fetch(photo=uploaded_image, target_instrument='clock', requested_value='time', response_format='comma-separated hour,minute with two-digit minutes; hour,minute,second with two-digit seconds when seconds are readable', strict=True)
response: 3,57
